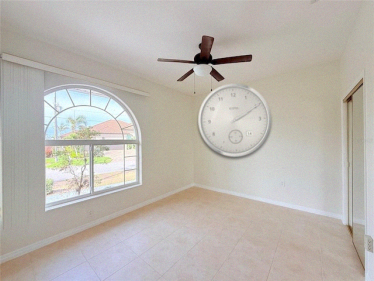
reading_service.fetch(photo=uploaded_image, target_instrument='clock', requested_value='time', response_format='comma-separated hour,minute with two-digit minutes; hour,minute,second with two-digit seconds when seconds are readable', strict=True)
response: 2,10
